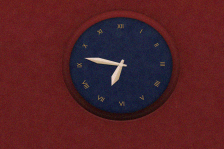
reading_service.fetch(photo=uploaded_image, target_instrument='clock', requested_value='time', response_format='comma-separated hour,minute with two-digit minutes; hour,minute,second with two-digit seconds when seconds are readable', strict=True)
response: 6,47
